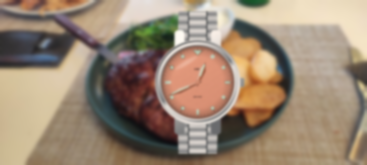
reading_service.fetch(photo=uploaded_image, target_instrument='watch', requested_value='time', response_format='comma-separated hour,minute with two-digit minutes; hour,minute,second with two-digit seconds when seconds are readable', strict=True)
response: 12,41
